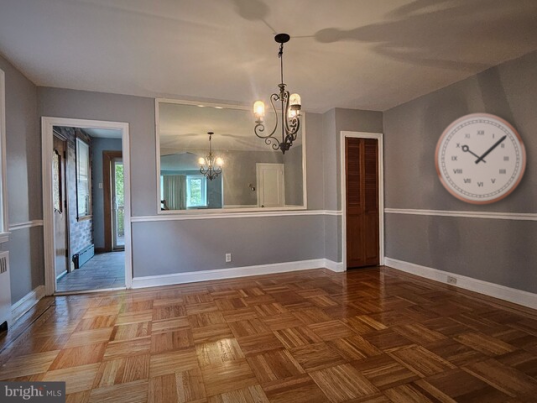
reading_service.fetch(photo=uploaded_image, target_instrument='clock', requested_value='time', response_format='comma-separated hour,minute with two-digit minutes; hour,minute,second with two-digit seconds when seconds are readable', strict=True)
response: 10,08
